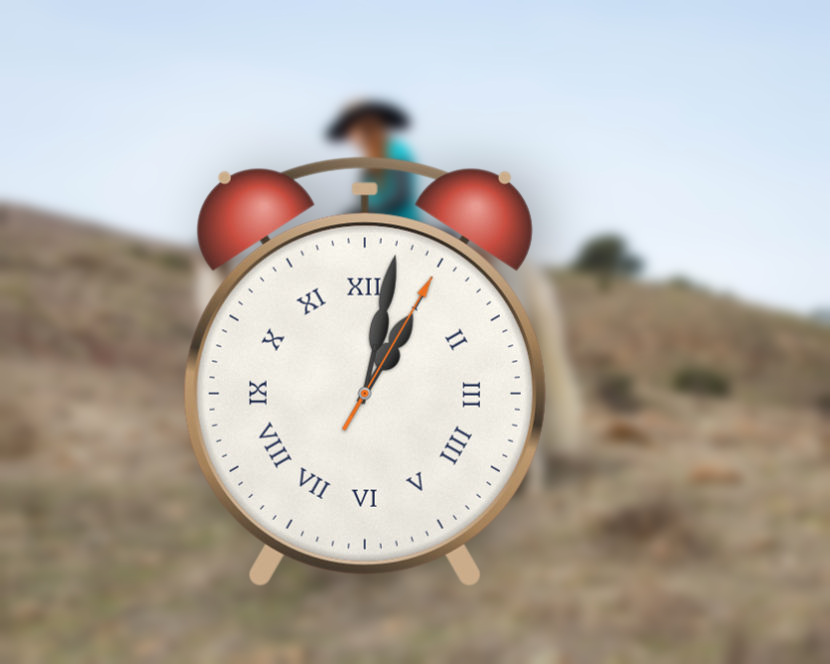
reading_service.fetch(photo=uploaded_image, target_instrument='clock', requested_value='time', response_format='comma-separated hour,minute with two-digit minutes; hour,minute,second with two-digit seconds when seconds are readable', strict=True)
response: 1,02,05
